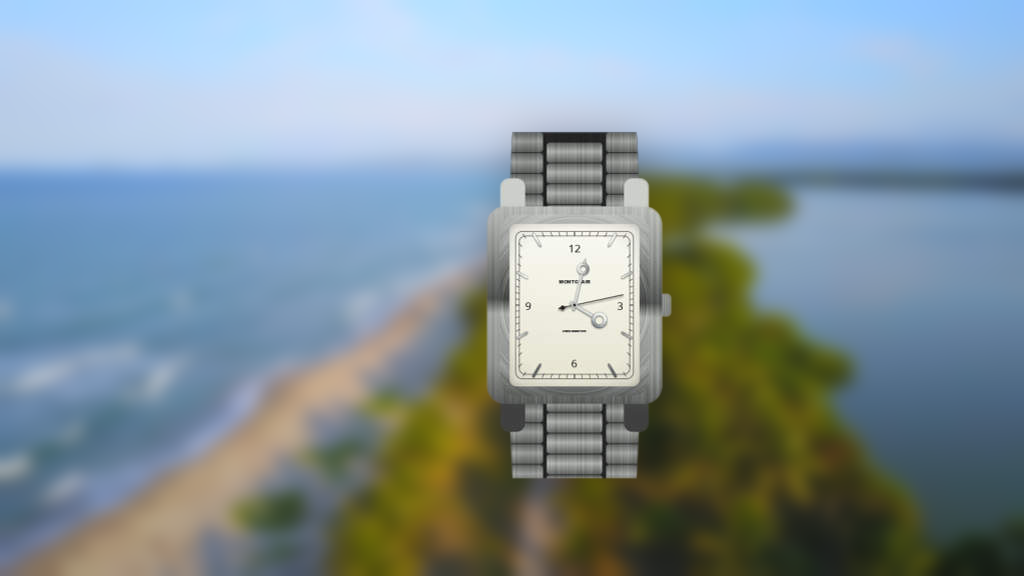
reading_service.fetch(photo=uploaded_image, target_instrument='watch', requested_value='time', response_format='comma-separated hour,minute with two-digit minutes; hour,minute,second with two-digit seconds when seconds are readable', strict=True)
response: 4,02,13
